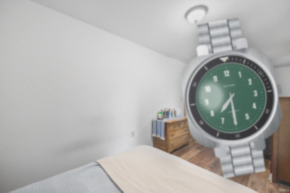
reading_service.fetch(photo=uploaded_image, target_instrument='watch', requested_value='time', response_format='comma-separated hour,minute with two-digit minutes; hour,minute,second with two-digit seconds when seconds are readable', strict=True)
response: 7,30
